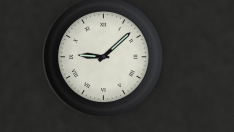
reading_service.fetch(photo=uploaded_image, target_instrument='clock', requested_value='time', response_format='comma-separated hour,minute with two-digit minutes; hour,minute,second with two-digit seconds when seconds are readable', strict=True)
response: 9,08
